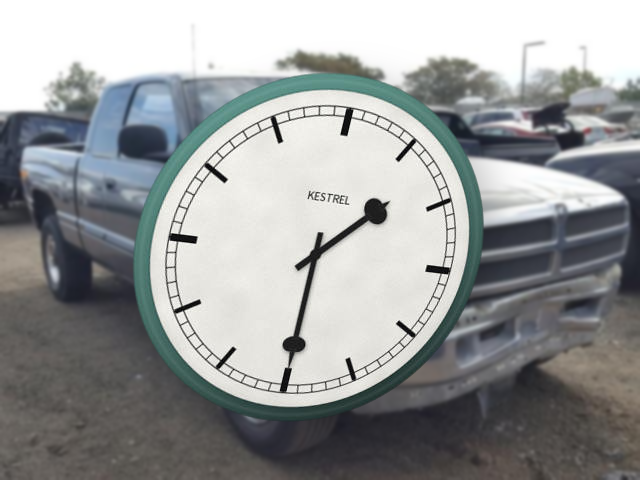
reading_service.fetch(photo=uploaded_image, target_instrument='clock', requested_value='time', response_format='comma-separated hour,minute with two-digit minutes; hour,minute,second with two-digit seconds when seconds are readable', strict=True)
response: 1,30
